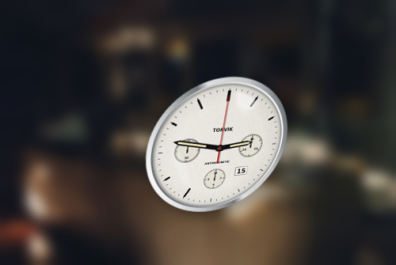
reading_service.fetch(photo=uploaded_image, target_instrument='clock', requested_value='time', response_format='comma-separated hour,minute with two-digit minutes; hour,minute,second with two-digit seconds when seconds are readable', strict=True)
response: 2,47
